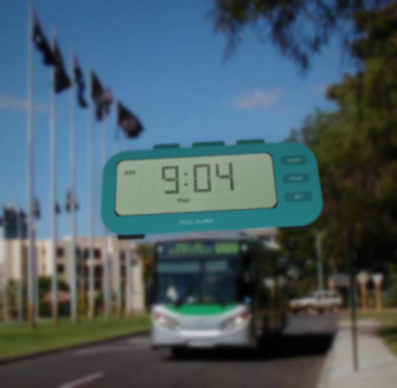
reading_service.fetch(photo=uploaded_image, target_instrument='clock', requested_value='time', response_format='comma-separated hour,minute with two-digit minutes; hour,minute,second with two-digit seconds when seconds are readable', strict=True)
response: 9,04
